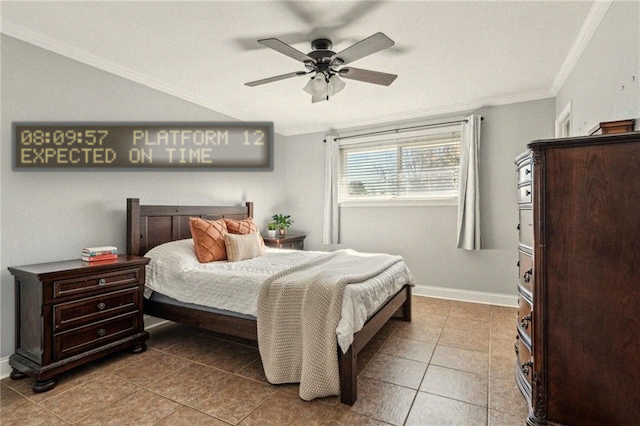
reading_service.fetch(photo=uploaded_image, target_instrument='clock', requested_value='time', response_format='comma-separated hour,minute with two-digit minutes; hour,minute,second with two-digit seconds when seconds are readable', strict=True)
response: 8,09,57
